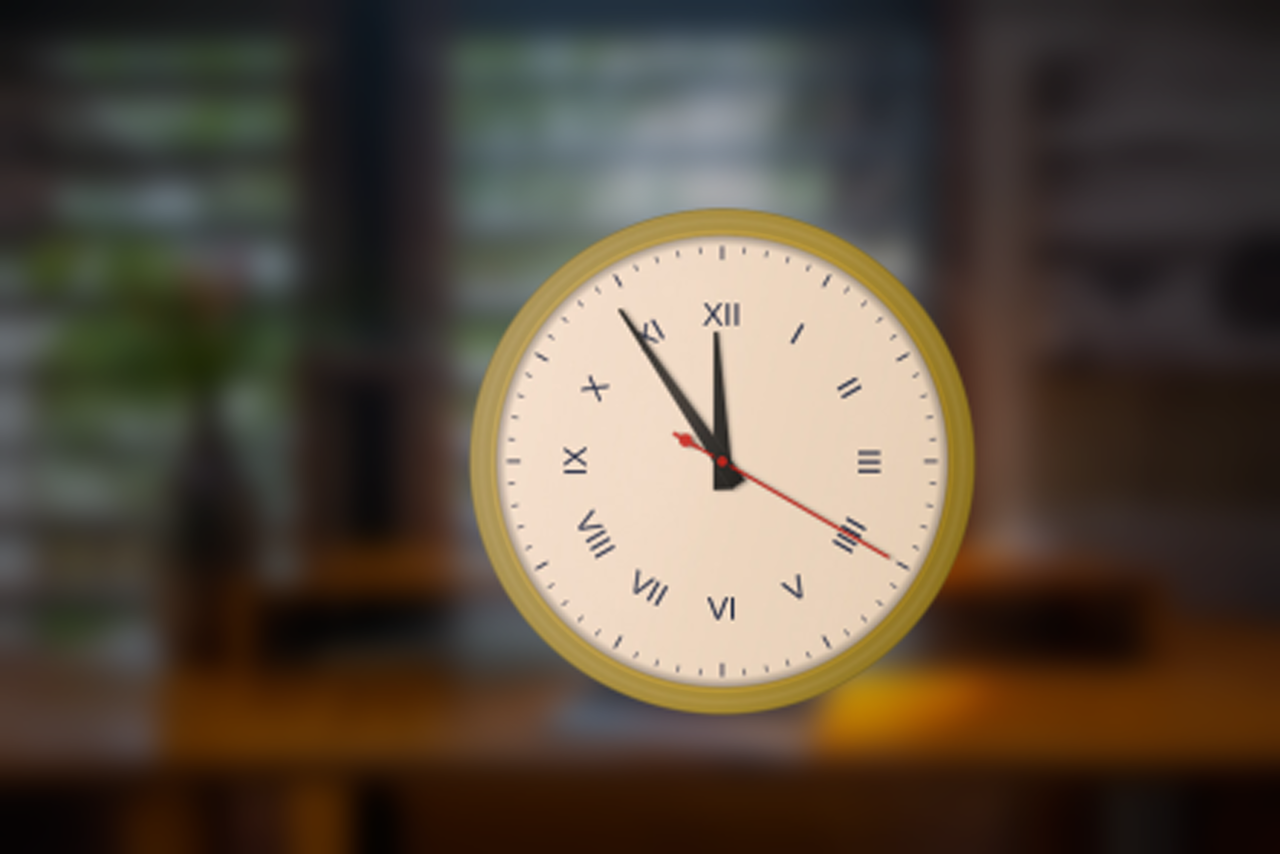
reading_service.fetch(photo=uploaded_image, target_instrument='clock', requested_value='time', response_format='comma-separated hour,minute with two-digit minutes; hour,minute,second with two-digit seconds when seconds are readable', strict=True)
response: 11,54,20
